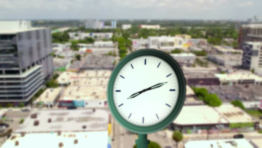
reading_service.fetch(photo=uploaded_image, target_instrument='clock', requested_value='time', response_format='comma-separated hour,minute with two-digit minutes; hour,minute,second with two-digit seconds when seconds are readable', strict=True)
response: 8,12
